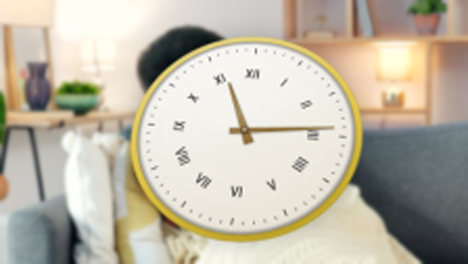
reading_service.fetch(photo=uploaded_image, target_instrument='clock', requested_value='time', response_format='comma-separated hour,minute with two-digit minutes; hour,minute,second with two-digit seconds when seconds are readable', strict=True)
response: 11,14
